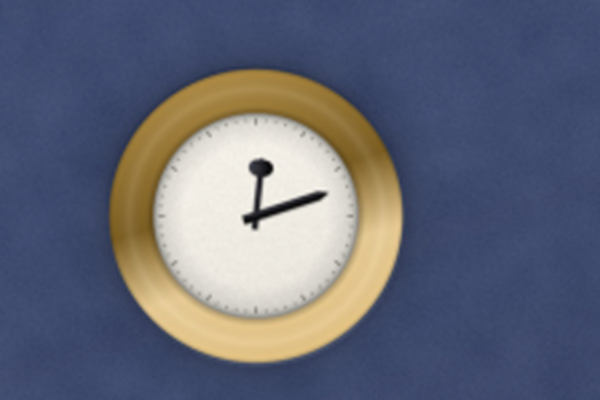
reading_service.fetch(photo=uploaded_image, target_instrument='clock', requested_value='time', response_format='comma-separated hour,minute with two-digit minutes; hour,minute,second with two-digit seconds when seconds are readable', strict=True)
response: 12,12
